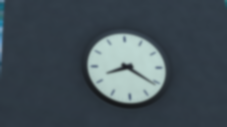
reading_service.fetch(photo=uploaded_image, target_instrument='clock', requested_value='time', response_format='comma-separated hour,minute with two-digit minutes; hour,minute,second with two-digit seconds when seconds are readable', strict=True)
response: 8,21
